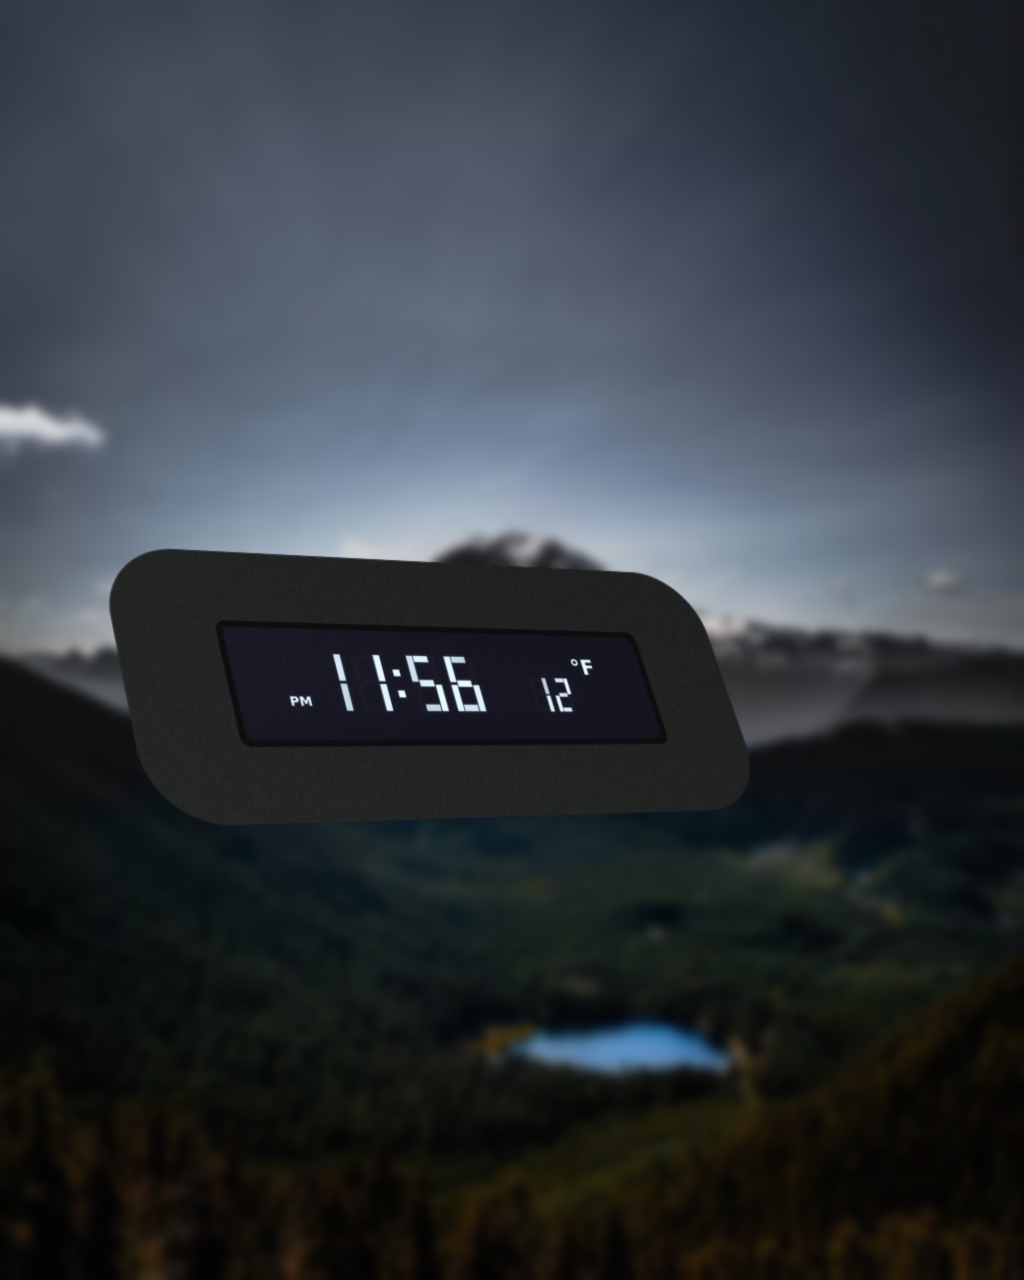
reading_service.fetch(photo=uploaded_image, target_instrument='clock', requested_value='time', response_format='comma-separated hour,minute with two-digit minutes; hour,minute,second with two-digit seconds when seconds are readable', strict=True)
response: 11,56
